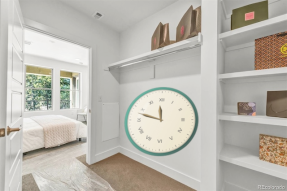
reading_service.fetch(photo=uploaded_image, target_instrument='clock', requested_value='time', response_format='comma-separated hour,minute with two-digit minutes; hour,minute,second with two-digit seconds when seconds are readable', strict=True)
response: 11,48
